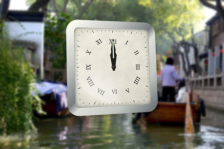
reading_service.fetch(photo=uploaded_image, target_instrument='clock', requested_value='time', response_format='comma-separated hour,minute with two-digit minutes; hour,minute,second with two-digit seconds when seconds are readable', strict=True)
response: 12,00
